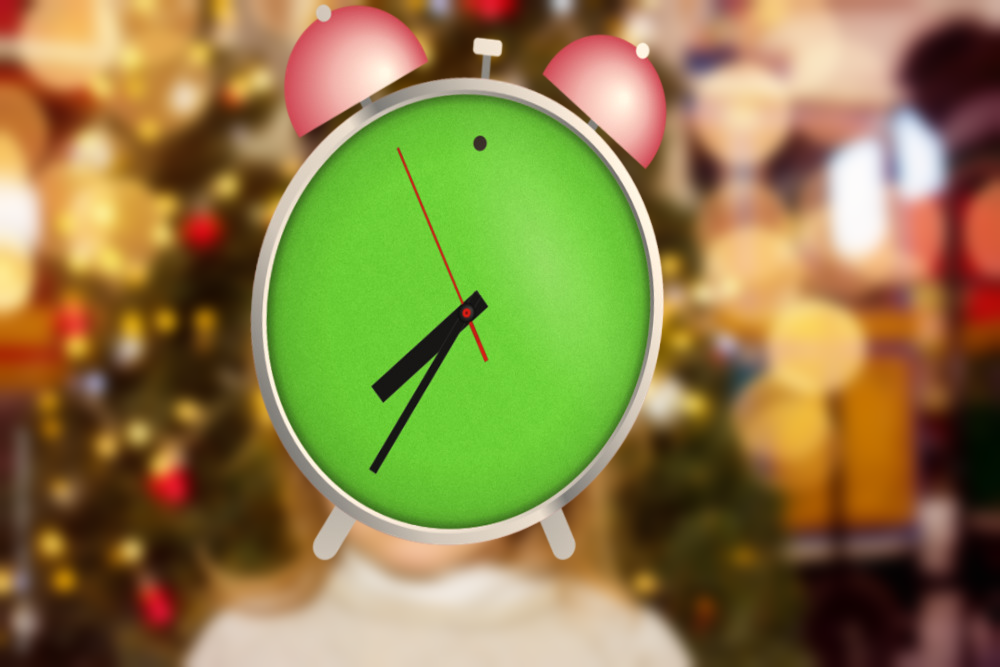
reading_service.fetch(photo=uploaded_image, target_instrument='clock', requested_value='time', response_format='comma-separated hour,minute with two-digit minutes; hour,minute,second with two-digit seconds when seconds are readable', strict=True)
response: 7,34,55
